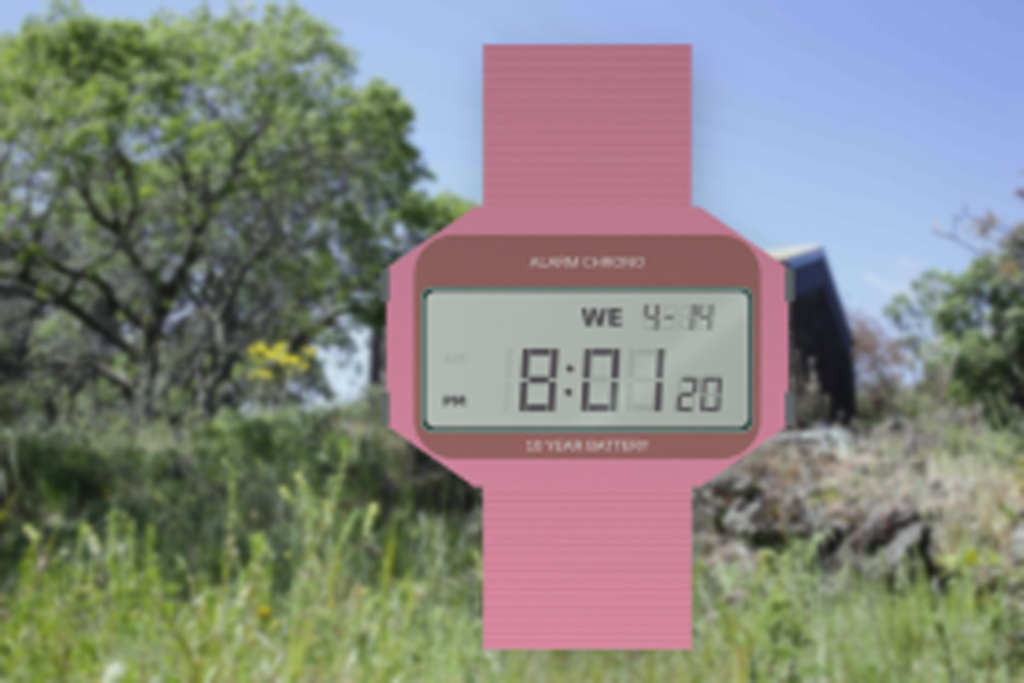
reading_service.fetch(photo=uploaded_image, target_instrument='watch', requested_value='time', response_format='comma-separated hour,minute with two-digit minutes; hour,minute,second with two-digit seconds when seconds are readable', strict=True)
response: 8,01,20
